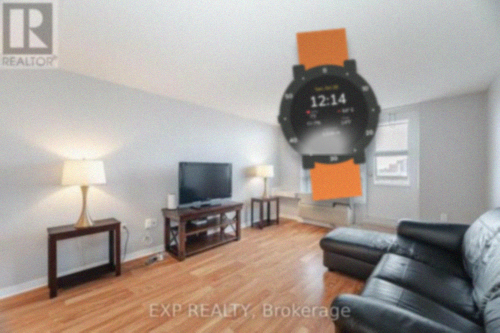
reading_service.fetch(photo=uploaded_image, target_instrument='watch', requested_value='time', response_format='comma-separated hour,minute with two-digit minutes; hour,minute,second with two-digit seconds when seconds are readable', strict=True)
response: 12,14
